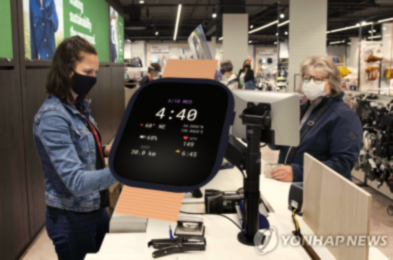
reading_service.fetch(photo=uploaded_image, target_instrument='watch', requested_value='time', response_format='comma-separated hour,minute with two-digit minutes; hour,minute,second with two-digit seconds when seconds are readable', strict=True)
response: 4,40
